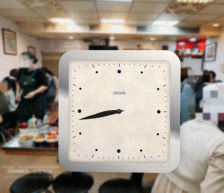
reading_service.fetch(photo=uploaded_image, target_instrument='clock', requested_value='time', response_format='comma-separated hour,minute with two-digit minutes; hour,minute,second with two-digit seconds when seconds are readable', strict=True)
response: 8,43
